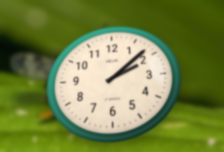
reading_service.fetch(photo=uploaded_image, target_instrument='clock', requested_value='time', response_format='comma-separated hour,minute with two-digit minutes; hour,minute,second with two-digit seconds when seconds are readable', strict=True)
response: 2,08
